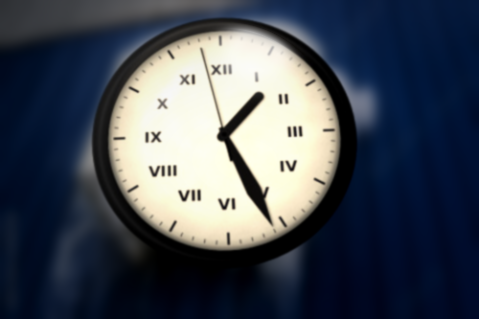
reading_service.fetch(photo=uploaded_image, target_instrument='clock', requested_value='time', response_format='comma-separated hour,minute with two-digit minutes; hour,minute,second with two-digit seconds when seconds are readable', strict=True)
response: 1,25,58
